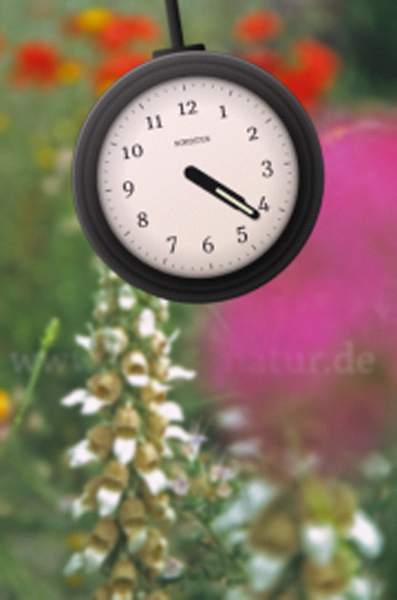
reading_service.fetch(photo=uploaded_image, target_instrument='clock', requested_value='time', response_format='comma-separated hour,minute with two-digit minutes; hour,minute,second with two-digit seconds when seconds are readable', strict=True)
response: 4,22
